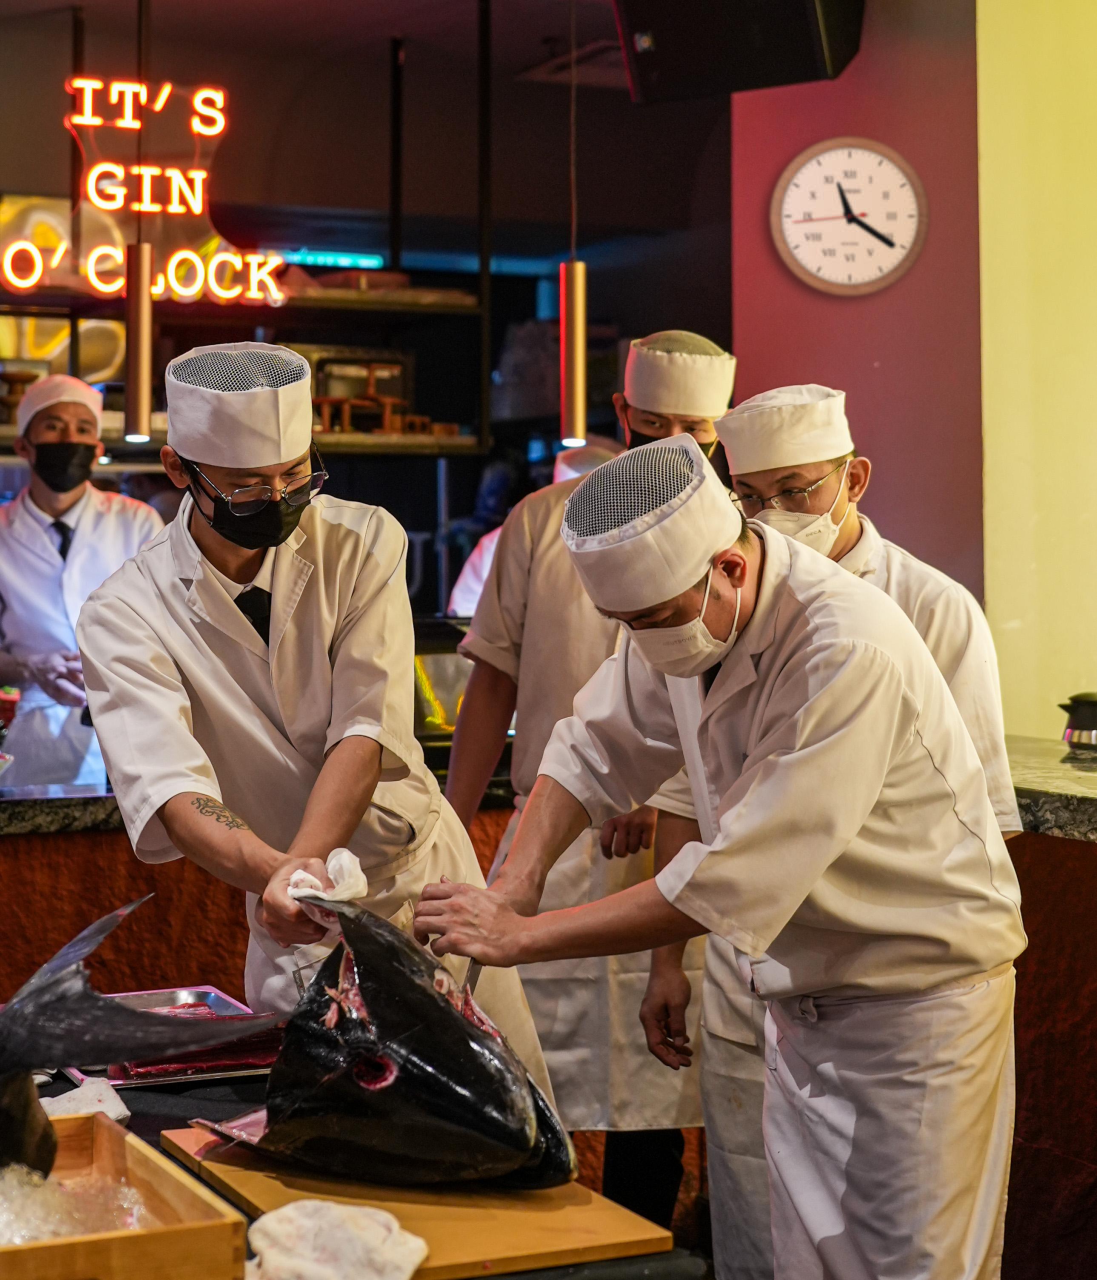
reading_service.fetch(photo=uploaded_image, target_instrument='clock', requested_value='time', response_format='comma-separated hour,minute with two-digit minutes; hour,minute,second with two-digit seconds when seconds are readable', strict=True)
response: 11,20,44
